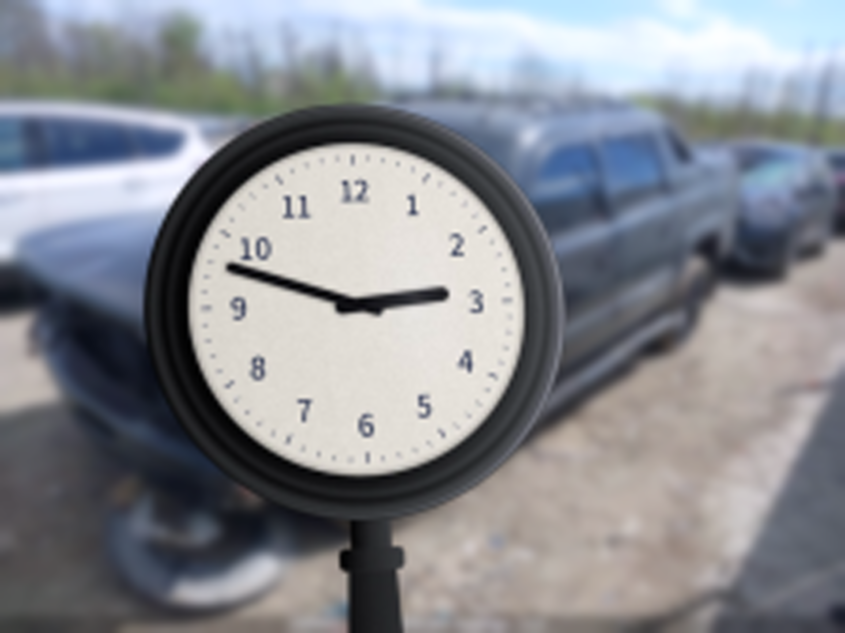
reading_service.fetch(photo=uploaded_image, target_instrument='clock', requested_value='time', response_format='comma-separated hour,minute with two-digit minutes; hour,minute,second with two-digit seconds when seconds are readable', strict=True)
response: 2,48
